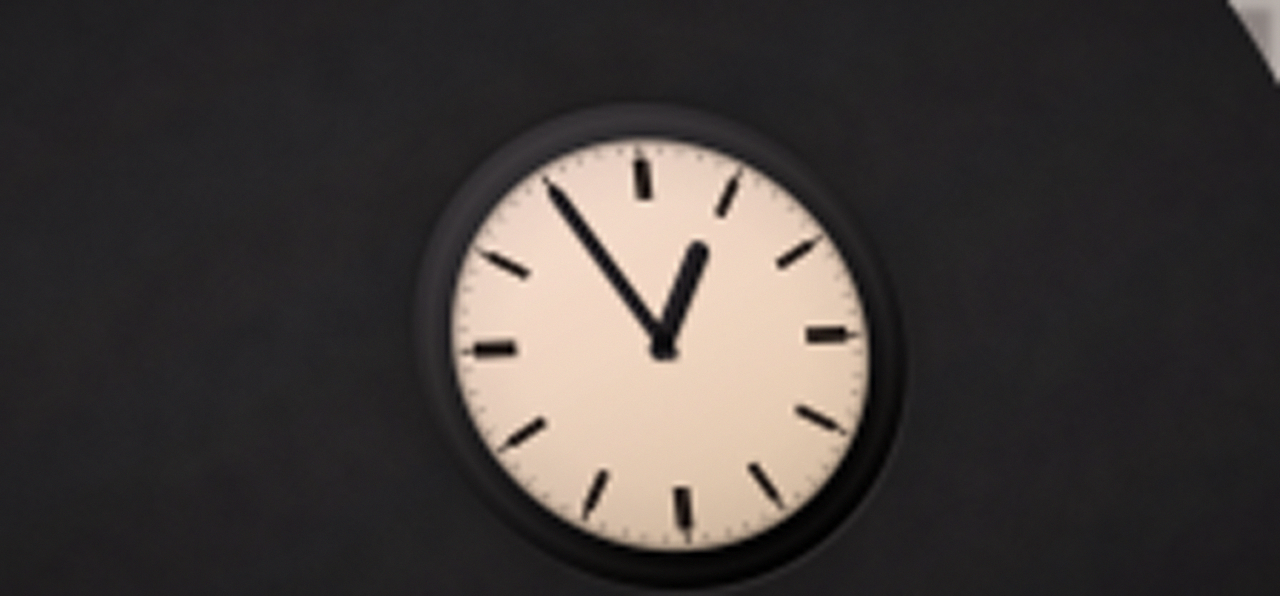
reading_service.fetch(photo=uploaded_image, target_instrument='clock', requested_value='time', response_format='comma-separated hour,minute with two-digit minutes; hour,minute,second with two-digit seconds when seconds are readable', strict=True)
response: 12,55
